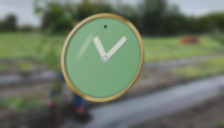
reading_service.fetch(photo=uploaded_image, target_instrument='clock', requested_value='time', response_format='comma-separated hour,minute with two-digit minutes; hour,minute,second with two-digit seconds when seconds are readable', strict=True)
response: 11,08
